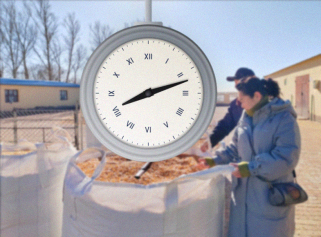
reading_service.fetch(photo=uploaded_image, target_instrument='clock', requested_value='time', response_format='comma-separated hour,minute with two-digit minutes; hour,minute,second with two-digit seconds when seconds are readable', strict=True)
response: 8,12
